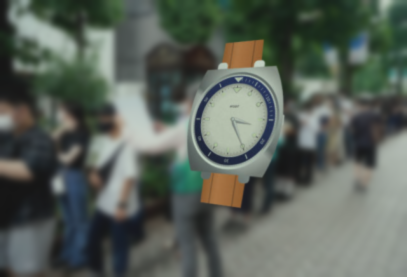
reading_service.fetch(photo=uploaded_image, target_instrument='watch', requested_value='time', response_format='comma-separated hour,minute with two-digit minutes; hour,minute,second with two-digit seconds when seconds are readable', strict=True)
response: 3,25
